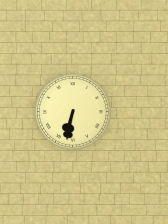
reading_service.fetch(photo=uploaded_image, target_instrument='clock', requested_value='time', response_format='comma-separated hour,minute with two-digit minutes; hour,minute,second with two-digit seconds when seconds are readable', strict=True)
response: 6,32
